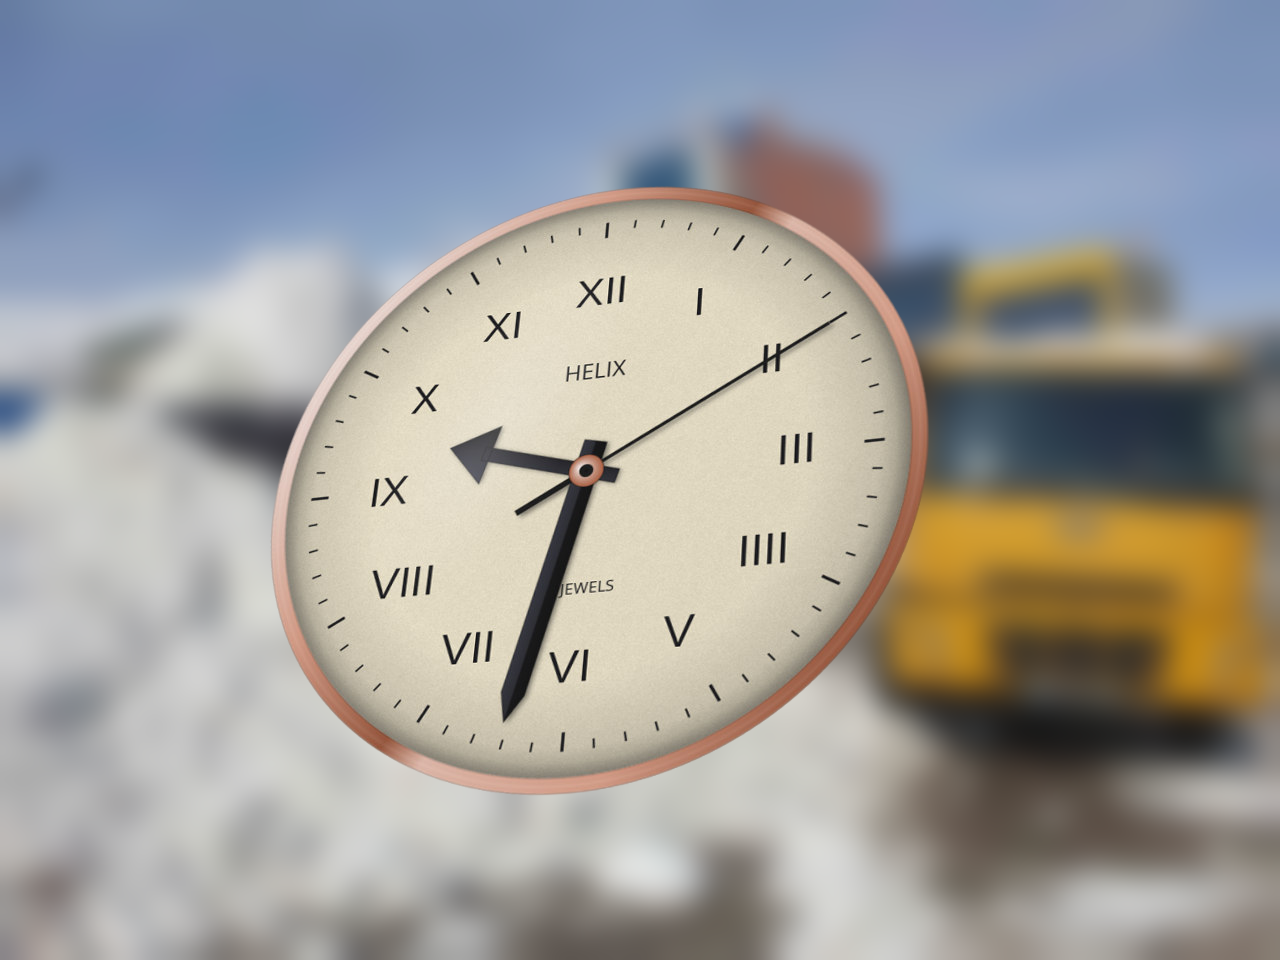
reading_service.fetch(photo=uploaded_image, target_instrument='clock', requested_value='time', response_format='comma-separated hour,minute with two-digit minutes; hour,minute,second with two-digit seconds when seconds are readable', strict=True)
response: 9,32,10
